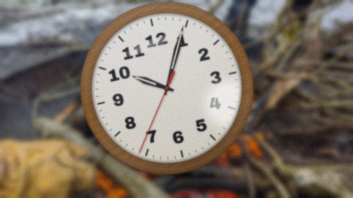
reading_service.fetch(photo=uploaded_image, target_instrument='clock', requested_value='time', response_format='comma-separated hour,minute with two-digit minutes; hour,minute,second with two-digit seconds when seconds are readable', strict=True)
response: 10,04,36
